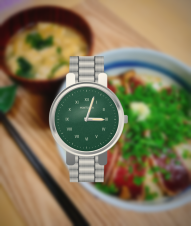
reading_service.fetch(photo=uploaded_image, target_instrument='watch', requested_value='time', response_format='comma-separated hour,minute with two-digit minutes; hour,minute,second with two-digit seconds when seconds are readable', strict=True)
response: 3,03
